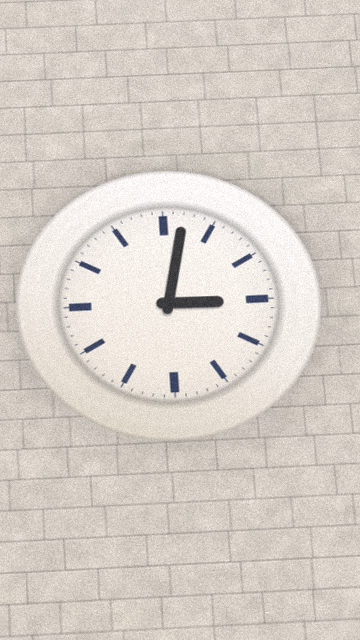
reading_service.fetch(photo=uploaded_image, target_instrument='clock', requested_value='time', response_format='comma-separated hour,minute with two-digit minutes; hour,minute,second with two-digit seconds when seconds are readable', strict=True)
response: 3,02
